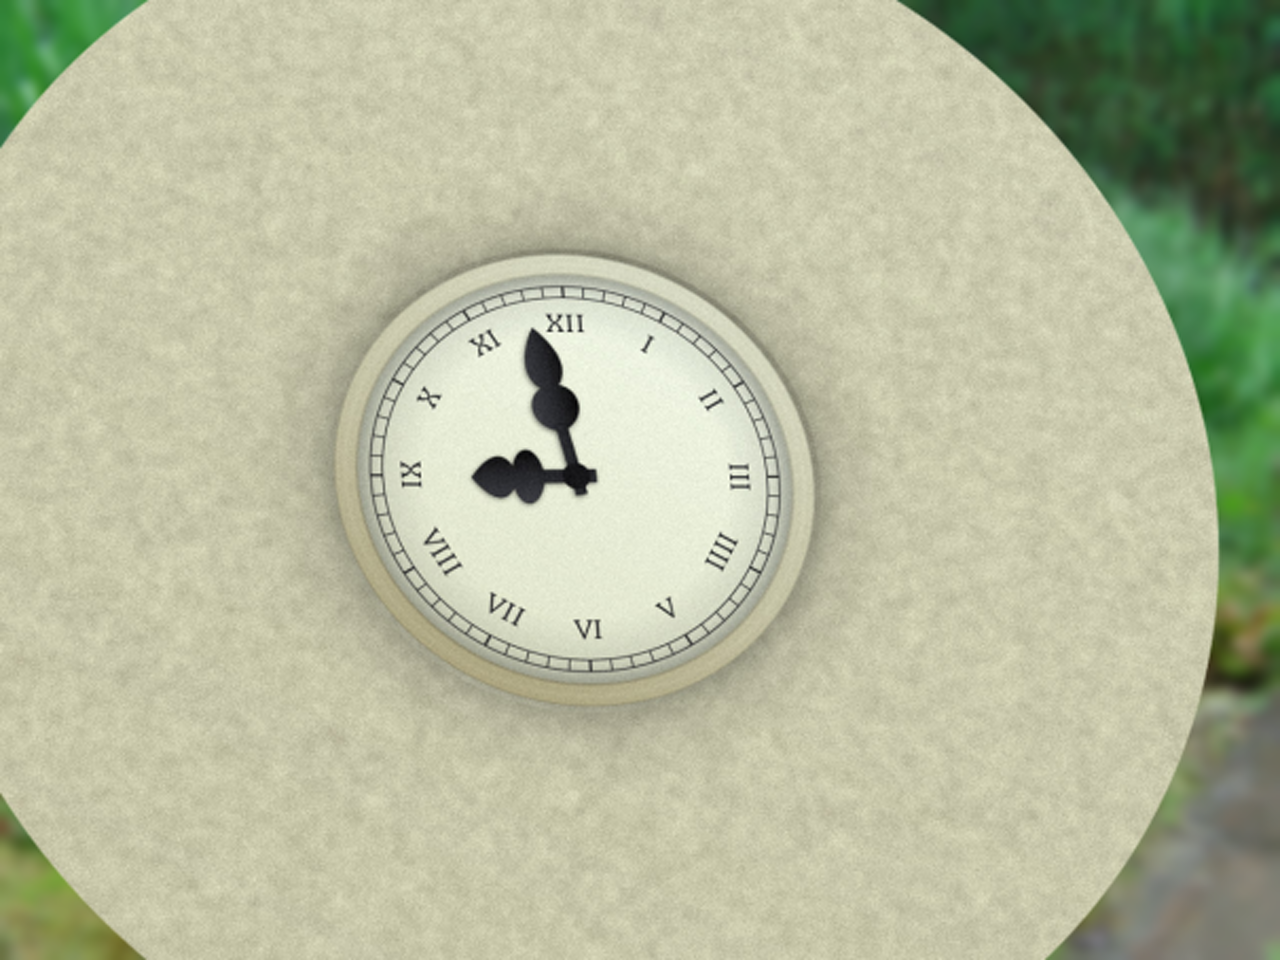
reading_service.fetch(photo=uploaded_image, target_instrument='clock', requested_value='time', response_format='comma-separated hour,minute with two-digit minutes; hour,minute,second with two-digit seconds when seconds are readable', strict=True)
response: 8,58
